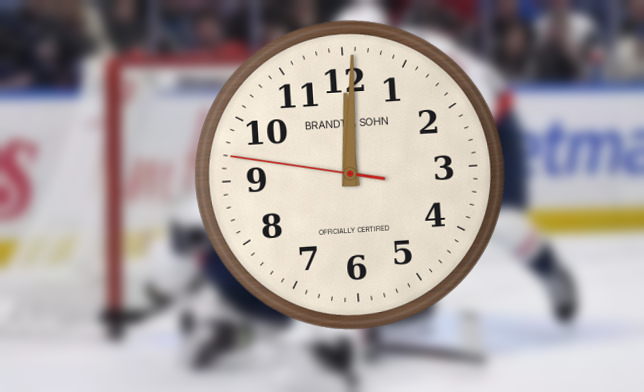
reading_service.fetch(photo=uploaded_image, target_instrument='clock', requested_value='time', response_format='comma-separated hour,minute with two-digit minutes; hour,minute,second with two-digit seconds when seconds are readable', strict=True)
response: 12,00,47
